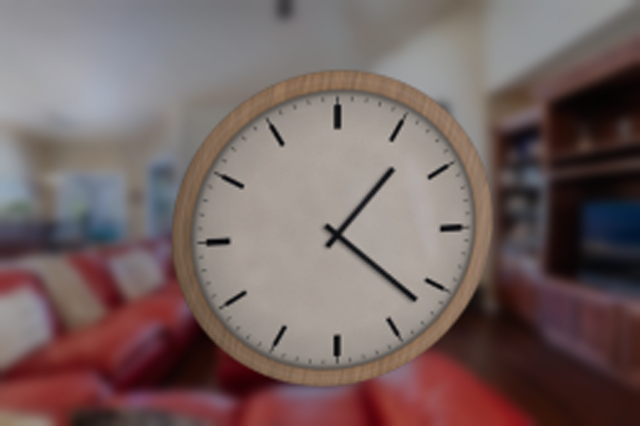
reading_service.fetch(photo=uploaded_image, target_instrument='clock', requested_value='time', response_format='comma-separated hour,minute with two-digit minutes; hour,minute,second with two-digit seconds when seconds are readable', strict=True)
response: 1,22
